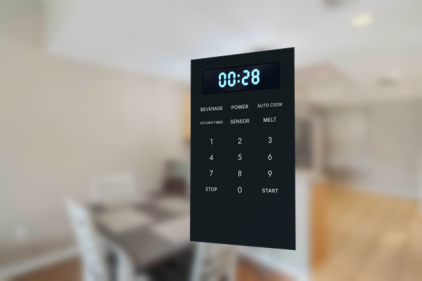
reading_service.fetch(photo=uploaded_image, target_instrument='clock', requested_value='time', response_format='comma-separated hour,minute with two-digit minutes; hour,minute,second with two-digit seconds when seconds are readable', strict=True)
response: 0,28
